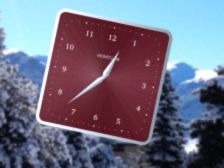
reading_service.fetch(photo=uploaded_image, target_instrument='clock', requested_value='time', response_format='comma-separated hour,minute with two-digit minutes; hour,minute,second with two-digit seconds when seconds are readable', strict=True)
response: 12,37
